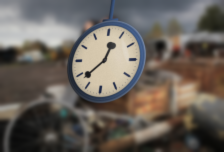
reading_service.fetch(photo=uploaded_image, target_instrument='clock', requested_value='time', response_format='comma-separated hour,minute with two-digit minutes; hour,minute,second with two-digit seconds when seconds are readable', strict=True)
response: 12,38
